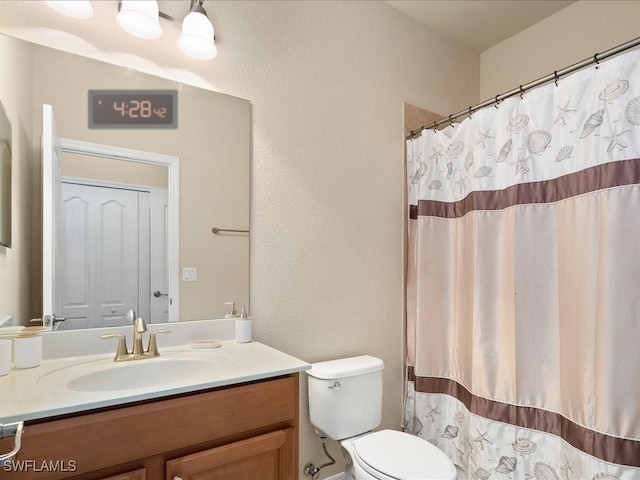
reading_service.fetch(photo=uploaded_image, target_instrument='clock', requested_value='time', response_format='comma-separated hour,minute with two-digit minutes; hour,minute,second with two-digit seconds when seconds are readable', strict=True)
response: 4,28
